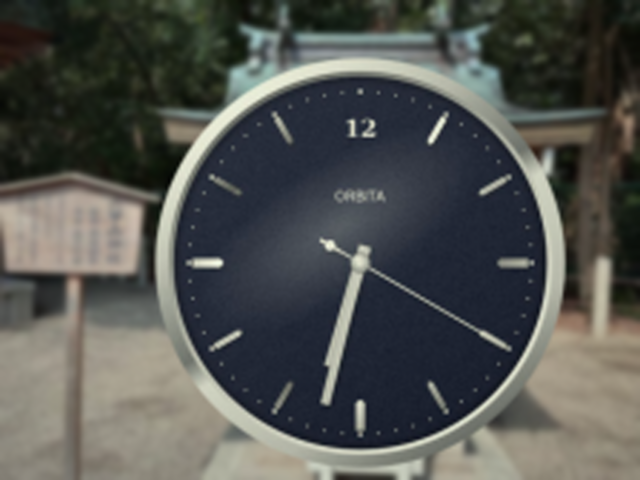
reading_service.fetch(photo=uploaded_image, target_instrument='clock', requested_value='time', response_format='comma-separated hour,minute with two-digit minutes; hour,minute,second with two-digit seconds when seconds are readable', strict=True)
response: 6,32,20
